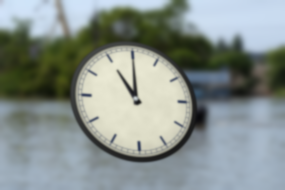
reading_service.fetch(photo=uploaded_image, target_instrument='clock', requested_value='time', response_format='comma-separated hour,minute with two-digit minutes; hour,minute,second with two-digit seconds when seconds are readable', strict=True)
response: 11,00
